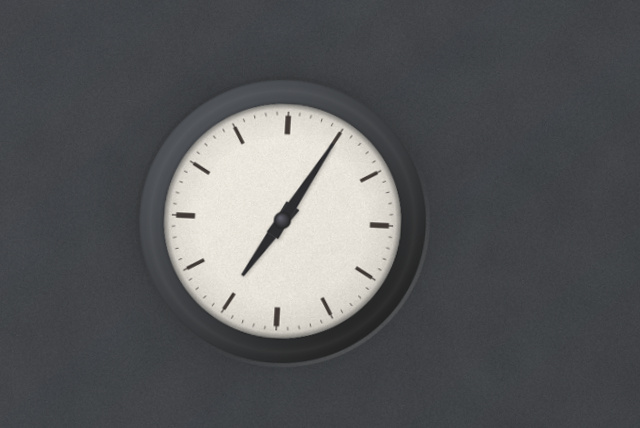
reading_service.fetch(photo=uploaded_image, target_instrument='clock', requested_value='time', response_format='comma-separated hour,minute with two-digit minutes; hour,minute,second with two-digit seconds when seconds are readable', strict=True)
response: 7,05
